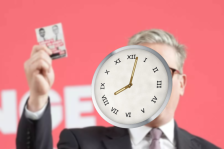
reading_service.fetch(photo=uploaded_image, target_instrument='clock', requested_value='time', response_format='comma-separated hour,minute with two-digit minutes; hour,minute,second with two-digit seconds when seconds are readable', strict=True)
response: 8,02
